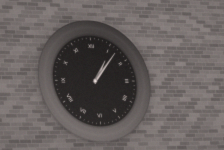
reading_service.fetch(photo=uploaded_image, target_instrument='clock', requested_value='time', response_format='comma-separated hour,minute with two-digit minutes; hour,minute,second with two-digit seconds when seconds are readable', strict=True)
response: 1,07
